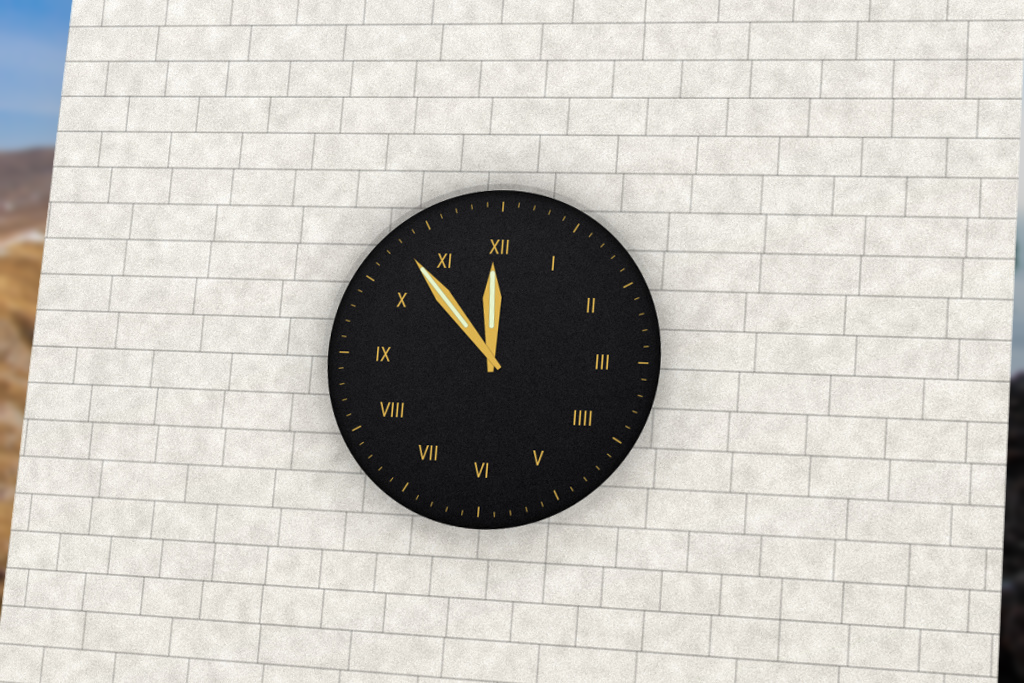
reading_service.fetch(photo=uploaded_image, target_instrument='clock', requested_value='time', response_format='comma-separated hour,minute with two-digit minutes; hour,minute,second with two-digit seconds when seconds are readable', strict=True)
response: 11,53
